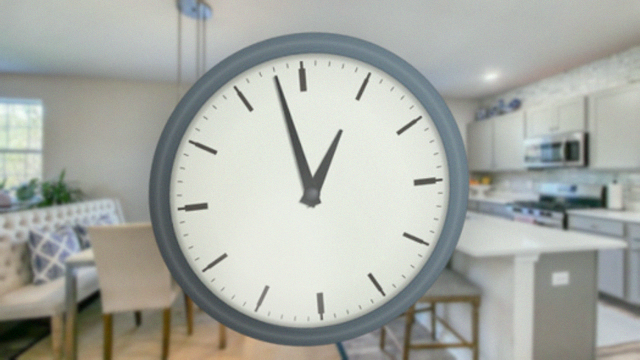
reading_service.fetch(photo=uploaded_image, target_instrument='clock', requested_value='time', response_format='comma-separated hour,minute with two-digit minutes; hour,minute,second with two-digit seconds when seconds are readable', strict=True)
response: 12,58
